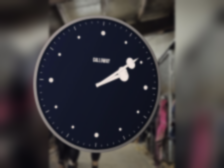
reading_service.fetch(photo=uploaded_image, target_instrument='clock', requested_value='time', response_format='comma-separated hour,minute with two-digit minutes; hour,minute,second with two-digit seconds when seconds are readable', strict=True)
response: 2,09
